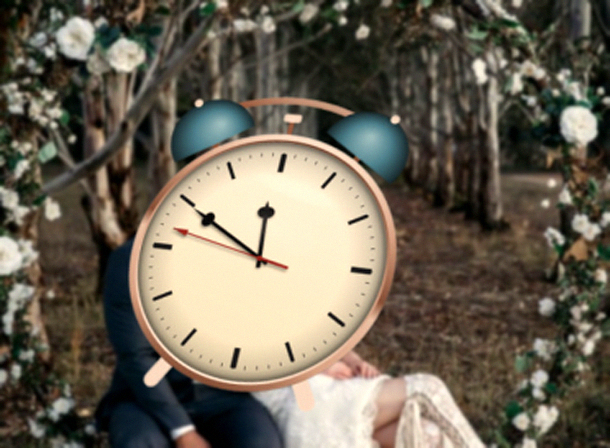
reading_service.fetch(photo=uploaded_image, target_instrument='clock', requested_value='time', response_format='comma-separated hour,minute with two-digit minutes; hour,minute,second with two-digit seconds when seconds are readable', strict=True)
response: 11,49,47
